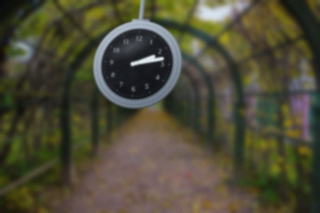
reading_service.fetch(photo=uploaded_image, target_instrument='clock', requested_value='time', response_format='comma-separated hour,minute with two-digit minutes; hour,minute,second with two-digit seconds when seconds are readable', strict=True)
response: 2,13
